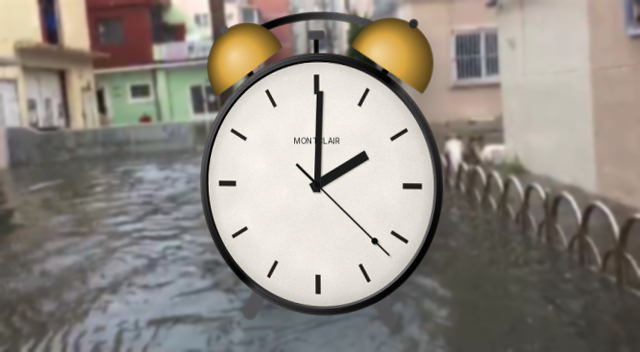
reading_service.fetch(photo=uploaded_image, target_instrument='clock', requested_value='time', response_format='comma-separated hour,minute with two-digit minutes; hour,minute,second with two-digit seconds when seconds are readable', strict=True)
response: 2,00,22
